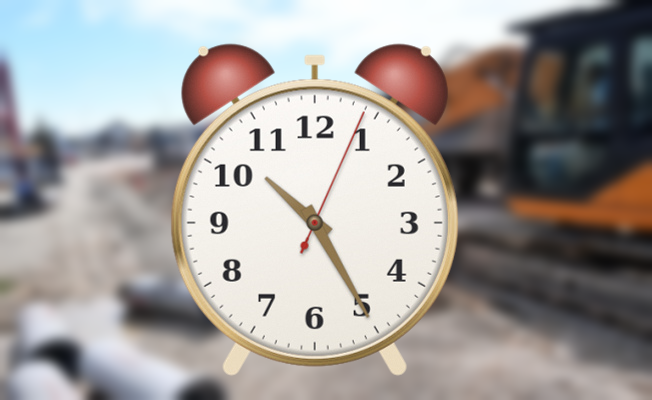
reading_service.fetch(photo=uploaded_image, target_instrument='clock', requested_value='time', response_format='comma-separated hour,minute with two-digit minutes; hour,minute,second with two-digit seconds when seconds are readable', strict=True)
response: 10,25,04
